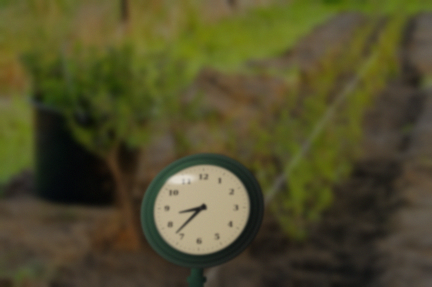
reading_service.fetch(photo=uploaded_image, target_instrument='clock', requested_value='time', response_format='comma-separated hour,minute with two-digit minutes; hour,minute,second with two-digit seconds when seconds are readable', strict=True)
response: 8,37
